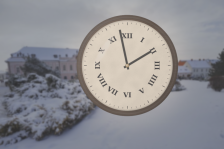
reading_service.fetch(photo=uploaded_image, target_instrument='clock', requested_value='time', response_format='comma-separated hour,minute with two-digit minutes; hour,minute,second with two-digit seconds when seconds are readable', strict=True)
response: 1,58
